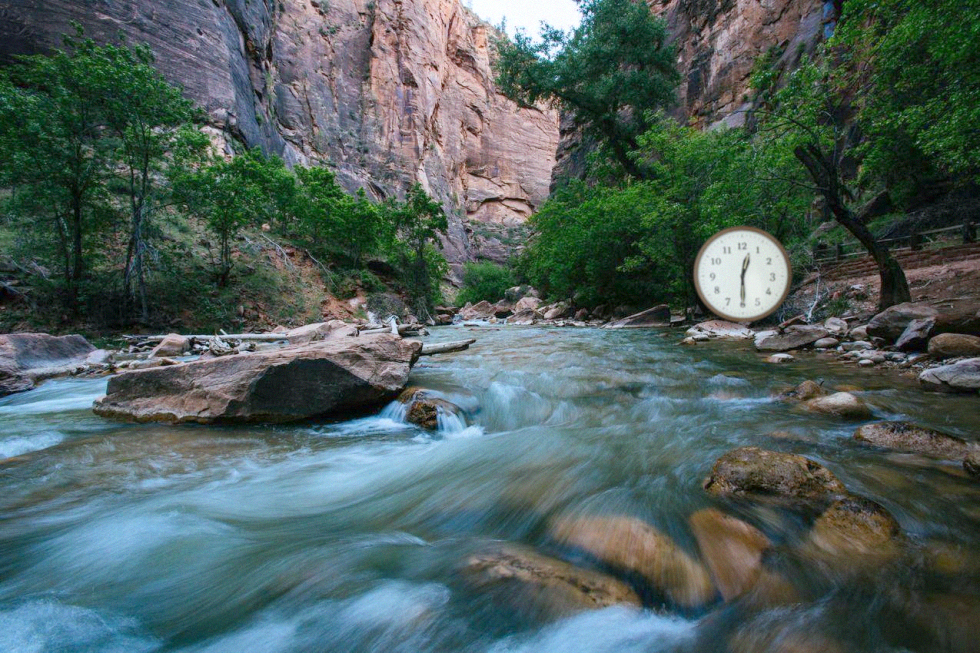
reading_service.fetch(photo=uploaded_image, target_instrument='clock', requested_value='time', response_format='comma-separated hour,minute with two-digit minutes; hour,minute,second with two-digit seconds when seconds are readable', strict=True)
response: 12,30
